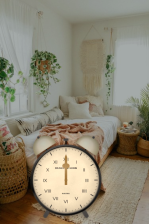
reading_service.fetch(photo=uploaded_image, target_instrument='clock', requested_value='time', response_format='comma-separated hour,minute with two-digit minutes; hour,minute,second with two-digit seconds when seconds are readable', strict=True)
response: 12,00
